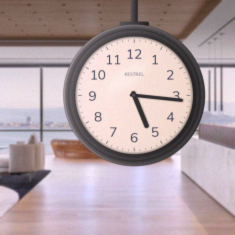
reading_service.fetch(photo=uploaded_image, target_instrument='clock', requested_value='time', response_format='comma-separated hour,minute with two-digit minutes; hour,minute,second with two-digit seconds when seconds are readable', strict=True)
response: 5,16
